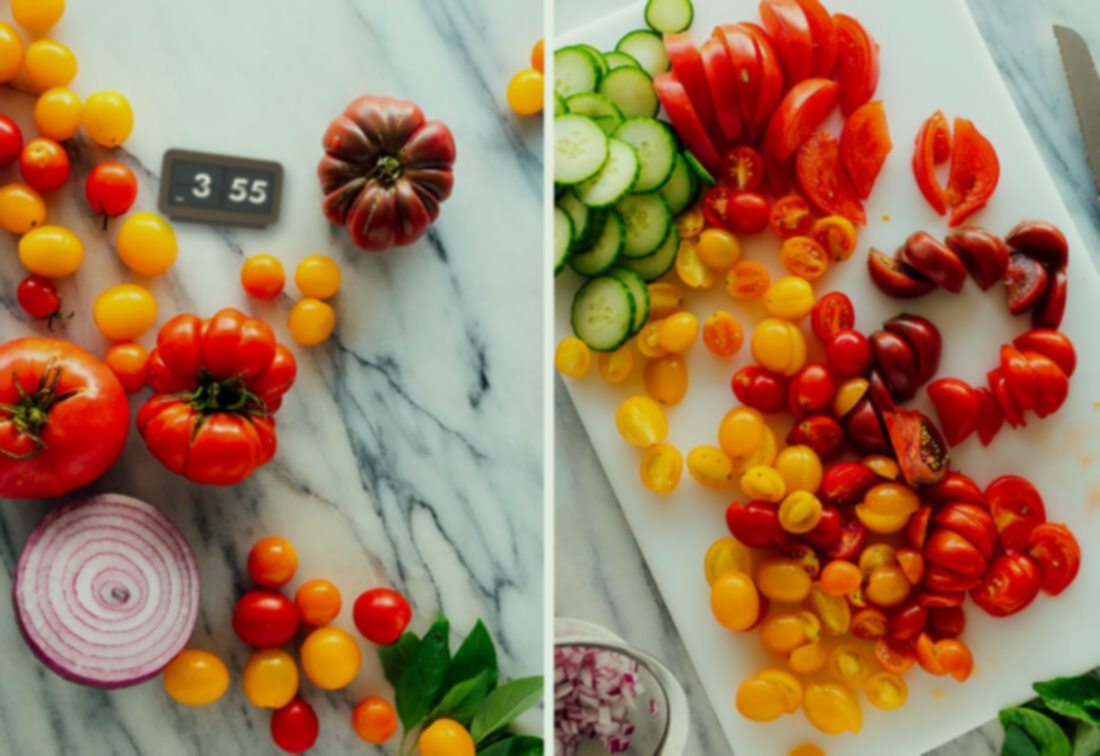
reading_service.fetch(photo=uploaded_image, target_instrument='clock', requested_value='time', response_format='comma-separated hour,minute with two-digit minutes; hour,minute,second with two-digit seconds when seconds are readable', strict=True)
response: 3,55
